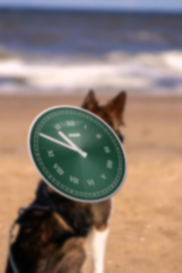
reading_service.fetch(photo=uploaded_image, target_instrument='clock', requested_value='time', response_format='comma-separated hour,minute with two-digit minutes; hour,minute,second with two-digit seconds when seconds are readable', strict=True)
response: 10,50
